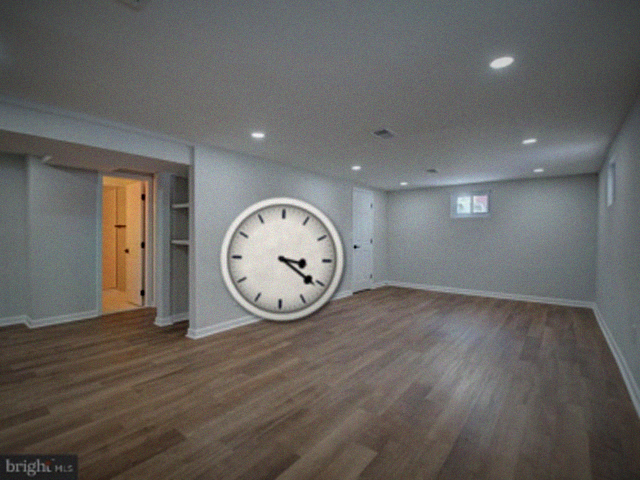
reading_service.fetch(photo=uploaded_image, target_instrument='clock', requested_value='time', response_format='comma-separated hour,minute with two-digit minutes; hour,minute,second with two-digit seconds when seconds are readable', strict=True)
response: 3,21
